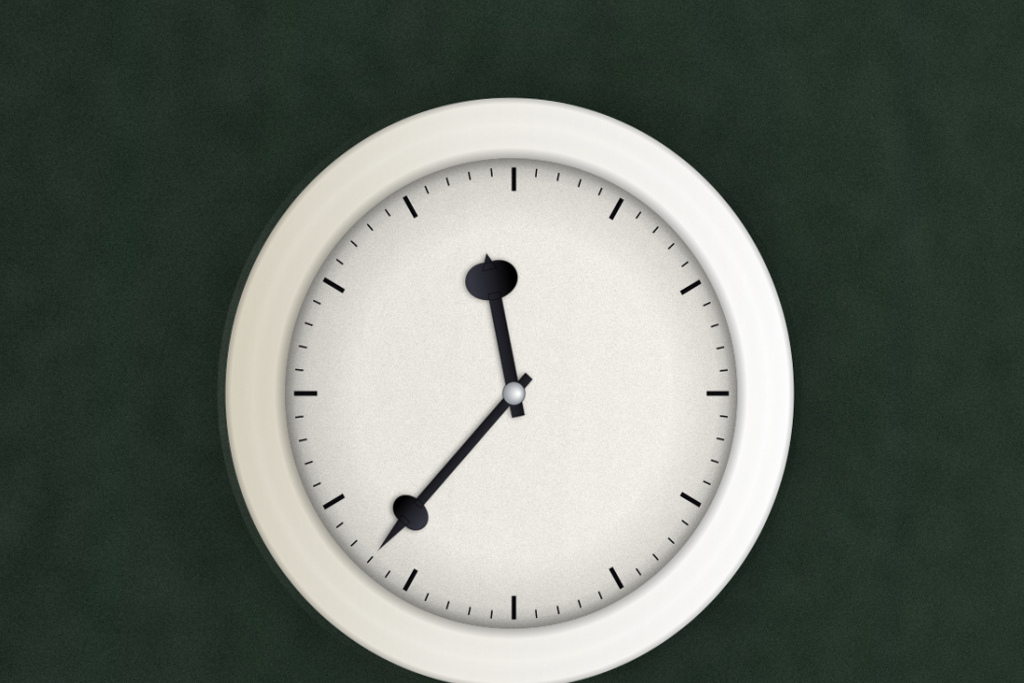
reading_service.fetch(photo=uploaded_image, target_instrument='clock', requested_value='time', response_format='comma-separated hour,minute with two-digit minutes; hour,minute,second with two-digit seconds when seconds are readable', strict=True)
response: 11,37
